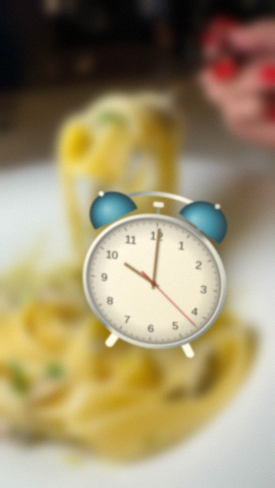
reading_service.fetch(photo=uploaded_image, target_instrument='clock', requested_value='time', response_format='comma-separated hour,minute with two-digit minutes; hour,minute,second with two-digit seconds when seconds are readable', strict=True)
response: 10,00,22
